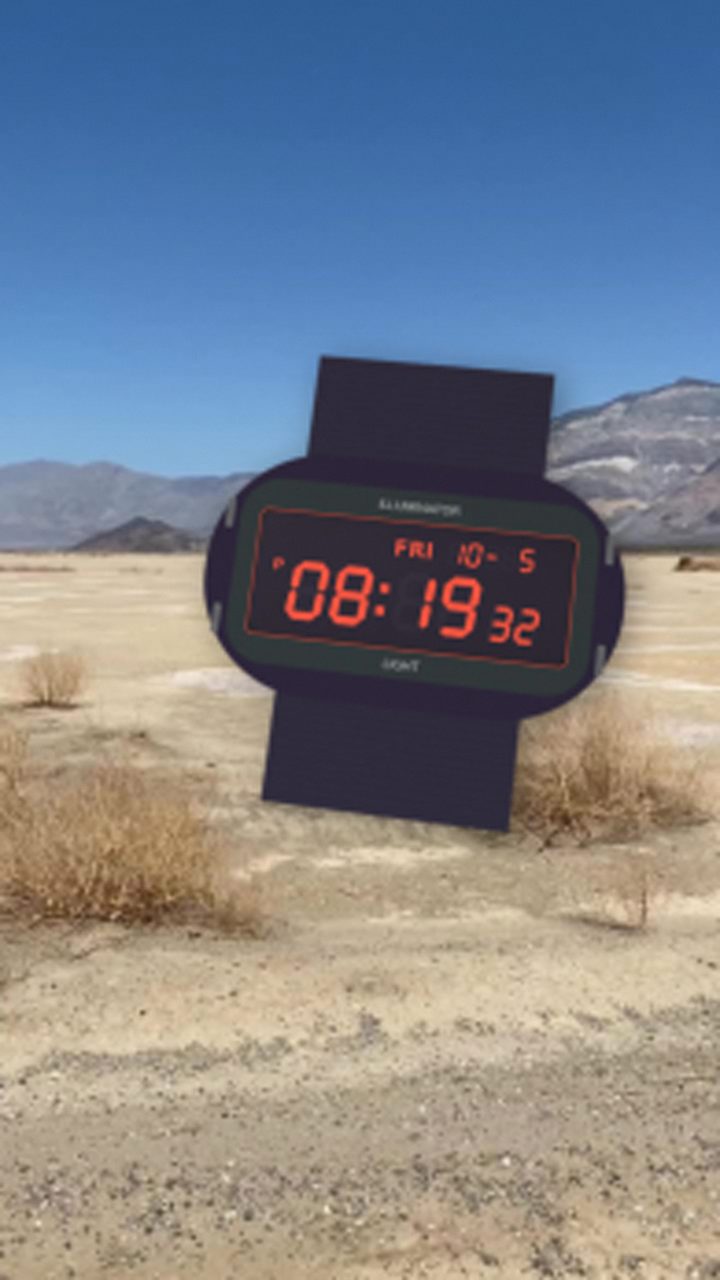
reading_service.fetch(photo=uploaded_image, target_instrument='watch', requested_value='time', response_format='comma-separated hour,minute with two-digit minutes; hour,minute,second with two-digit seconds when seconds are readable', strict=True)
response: 8,19,32
